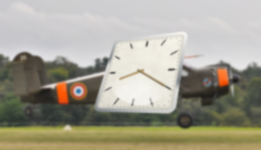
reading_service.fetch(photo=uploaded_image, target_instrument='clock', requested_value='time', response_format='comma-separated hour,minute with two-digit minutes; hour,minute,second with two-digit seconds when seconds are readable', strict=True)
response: 8,20
